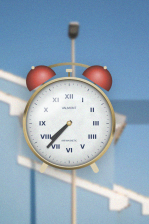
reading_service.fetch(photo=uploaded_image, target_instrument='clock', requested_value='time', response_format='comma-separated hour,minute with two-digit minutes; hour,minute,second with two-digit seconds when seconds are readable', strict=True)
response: 7,37
